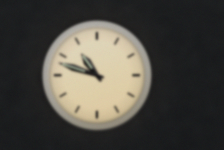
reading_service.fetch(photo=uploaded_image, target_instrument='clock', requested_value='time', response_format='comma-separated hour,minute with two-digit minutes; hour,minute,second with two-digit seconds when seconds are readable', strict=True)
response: 10,48
